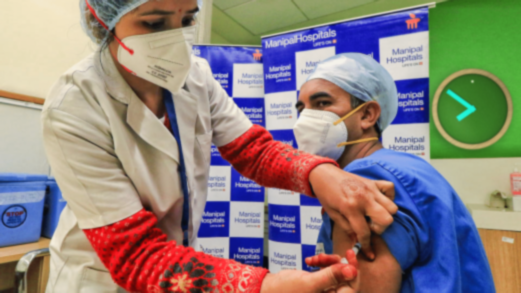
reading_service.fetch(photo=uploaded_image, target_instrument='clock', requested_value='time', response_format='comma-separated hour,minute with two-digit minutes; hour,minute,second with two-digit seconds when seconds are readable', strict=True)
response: 7,51
